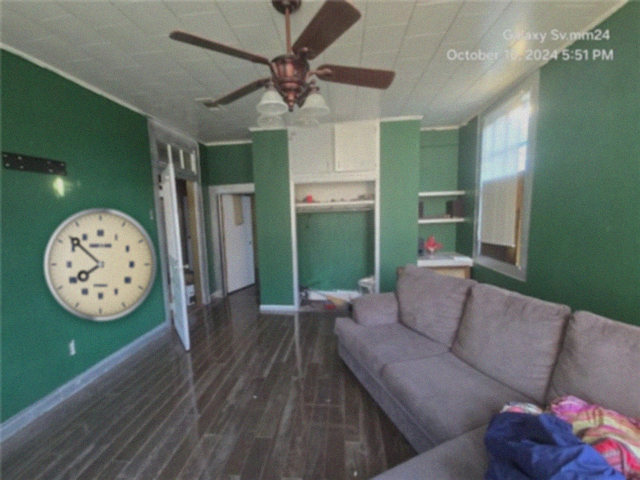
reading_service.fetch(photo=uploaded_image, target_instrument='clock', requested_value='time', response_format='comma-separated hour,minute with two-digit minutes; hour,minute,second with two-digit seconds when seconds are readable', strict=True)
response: 7,52
